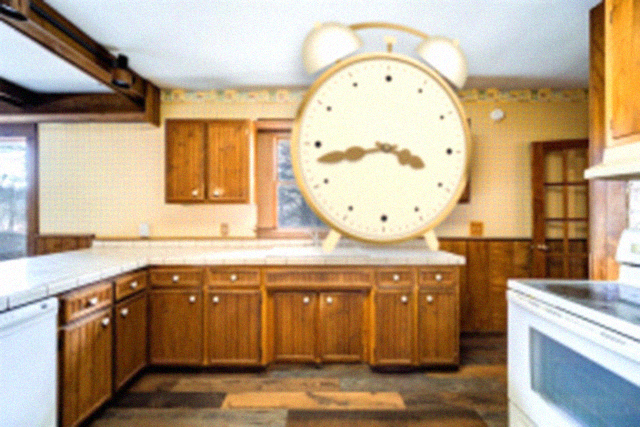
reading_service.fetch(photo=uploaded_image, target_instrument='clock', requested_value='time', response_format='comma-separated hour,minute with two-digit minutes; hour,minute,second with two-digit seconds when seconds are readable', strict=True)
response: 3,43
